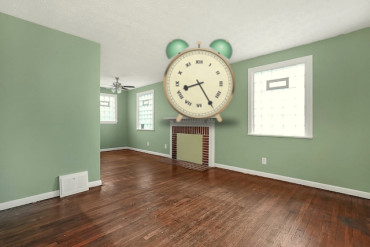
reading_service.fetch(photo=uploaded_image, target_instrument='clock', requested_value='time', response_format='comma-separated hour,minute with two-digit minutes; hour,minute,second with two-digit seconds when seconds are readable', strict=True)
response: 8,25
